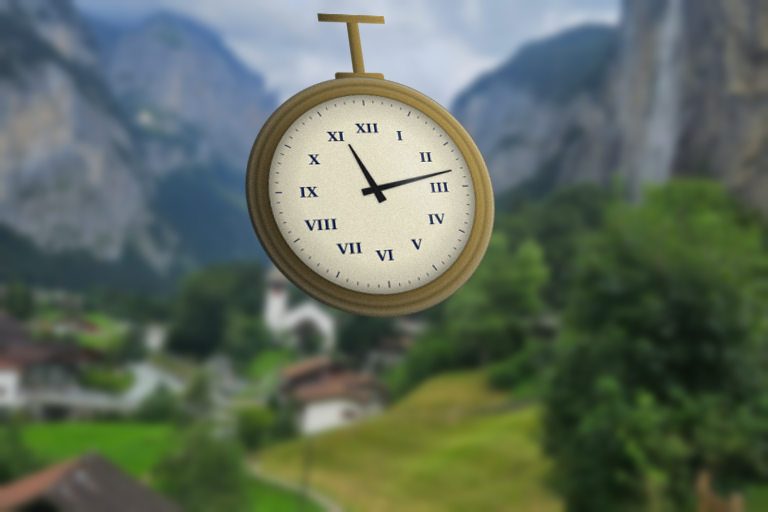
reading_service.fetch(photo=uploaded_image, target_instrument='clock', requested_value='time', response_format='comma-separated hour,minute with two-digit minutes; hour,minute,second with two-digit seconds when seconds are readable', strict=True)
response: 11,13
